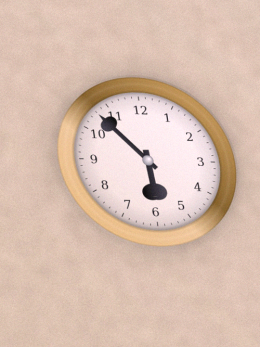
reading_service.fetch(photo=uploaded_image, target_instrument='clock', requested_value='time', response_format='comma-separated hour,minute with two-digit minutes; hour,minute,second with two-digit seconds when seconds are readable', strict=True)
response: 5,53
